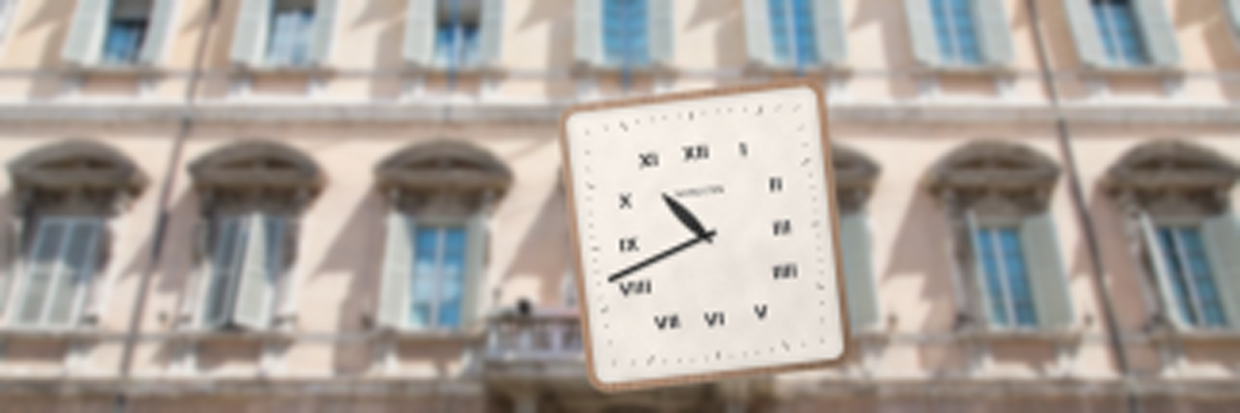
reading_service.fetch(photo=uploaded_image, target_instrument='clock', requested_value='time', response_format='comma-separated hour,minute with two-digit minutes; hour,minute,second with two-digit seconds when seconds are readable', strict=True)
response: 10,42
